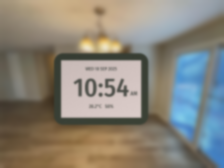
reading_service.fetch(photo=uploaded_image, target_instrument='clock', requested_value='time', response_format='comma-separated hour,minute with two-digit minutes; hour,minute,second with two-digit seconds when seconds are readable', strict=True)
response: 10,54
